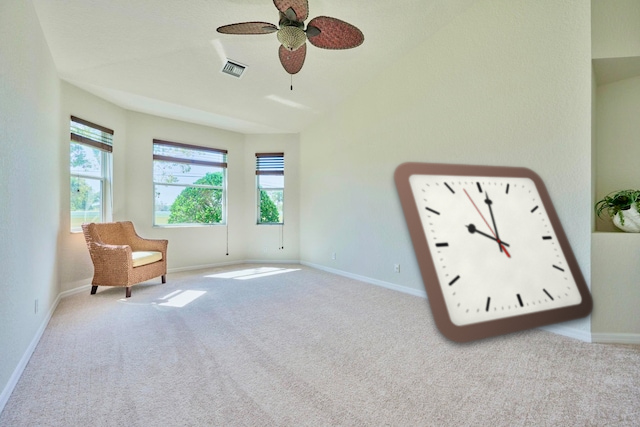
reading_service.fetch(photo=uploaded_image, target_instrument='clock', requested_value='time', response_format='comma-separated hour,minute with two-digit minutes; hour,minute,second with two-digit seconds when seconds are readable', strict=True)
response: 10,00,57
